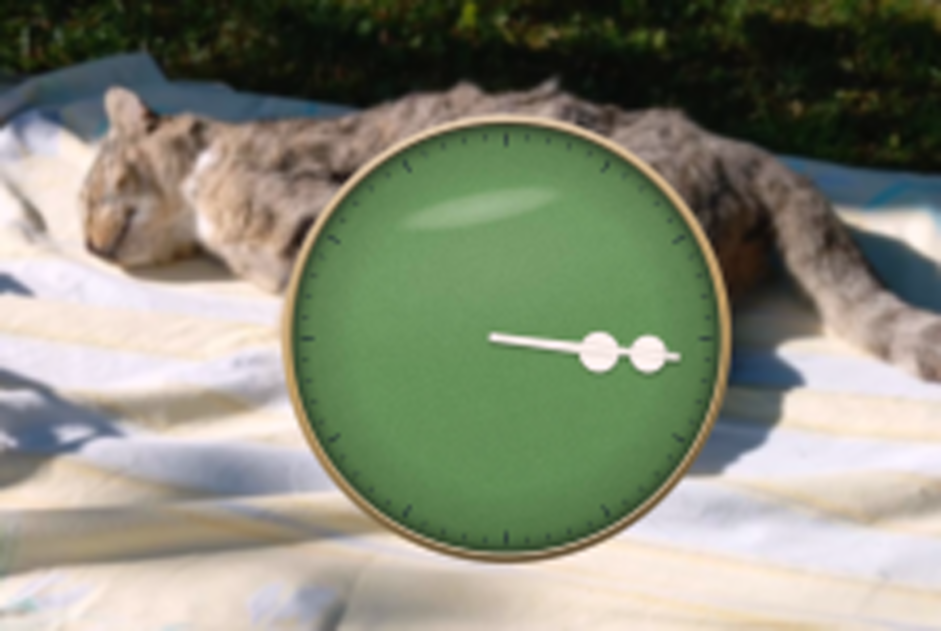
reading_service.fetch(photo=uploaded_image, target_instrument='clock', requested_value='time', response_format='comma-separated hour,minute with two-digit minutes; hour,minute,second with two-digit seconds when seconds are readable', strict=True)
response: 3,16
